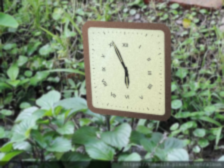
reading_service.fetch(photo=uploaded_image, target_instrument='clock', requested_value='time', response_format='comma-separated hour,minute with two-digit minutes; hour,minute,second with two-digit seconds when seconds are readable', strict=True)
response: 5,56
